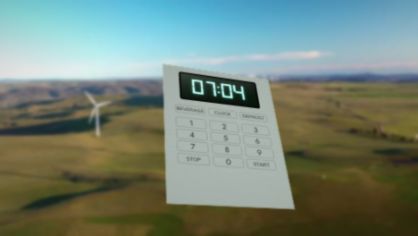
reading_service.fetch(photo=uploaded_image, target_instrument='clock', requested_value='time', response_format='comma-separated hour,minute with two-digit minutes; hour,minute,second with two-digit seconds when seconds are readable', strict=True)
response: 7,04
